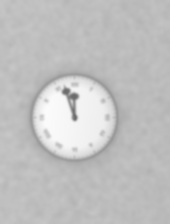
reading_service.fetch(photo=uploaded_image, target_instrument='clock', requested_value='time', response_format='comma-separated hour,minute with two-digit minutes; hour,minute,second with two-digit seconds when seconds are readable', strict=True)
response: 11,57
